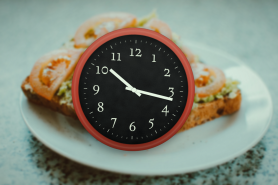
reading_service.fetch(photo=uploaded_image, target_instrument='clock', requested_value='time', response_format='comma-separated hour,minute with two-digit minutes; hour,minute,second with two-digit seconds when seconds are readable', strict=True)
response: 10,17
